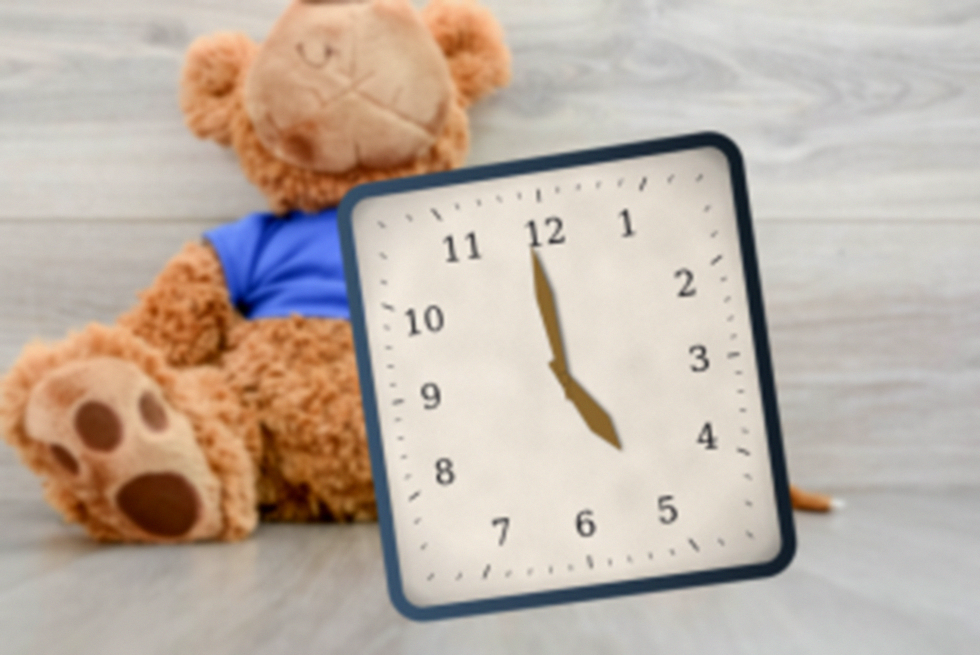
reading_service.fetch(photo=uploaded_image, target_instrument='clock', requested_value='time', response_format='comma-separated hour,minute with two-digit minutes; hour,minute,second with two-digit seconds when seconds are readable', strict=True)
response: 4,59
